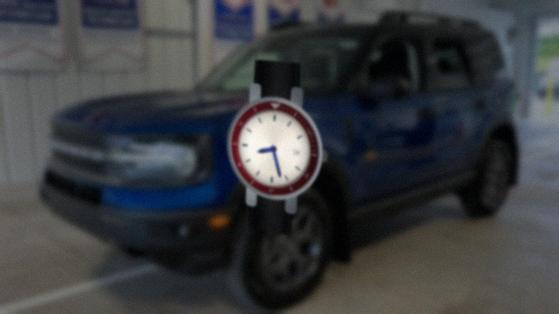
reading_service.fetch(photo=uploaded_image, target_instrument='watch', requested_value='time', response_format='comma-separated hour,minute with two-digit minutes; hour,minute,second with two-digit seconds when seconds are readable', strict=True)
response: 8,27
